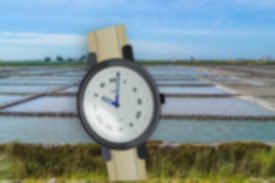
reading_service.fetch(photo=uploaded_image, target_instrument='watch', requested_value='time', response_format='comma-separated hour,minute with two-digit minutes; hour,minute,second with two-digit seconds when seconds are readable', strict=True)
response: 10,02
